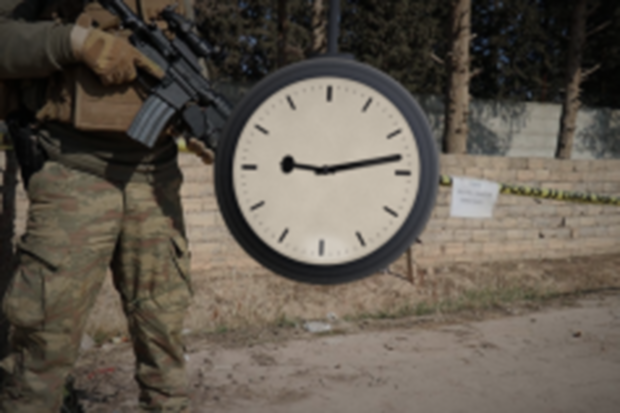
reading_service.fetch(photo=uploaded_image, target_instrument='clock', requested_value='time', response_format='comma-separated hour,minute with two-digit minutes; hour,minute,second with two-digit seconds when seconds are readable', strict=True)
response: 9,13
